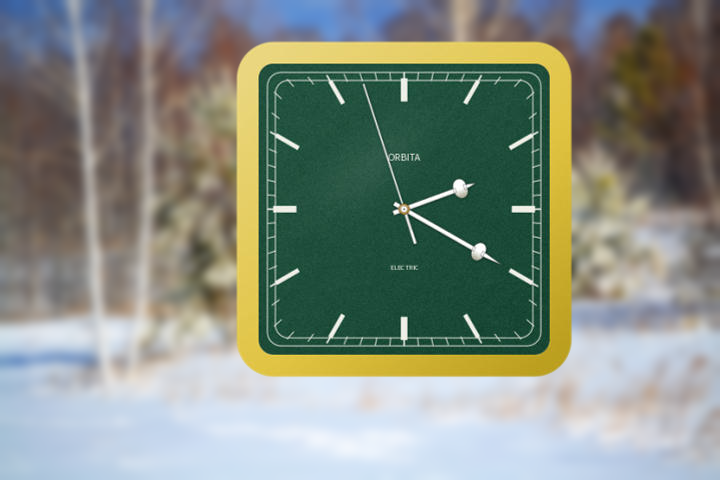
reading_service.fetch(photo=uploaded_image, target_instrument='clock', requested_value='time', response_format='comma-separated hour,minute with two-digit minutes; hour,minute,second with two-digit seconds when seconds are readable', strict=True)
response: 2,19,57
